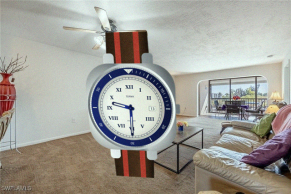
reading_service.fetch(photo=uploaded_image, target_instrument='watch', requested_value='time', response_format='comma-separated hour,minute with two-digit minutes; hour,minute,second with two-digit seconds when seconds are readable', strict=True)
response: 9,30
